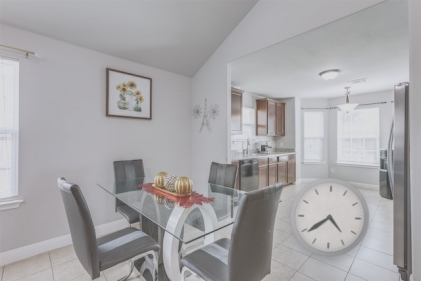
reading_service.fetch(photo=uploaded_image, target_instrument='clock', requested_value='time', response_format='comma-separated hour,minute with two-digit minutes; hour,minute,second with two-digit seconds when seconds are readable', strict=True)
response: 4,39
